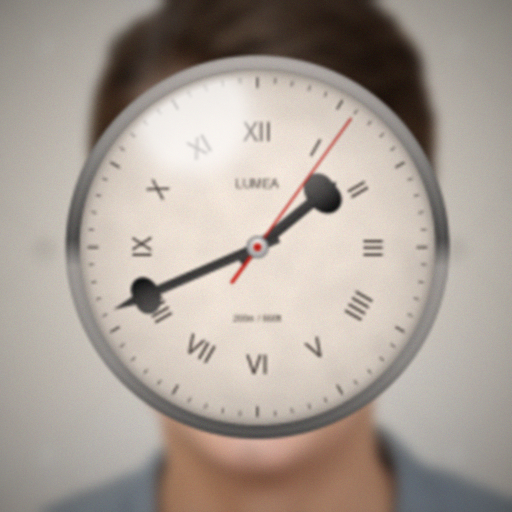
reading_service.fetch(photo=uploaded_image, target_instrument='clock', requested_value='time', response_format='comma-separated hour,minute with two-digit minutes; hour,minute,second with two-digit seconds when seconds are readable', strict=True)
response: 1,41,06
